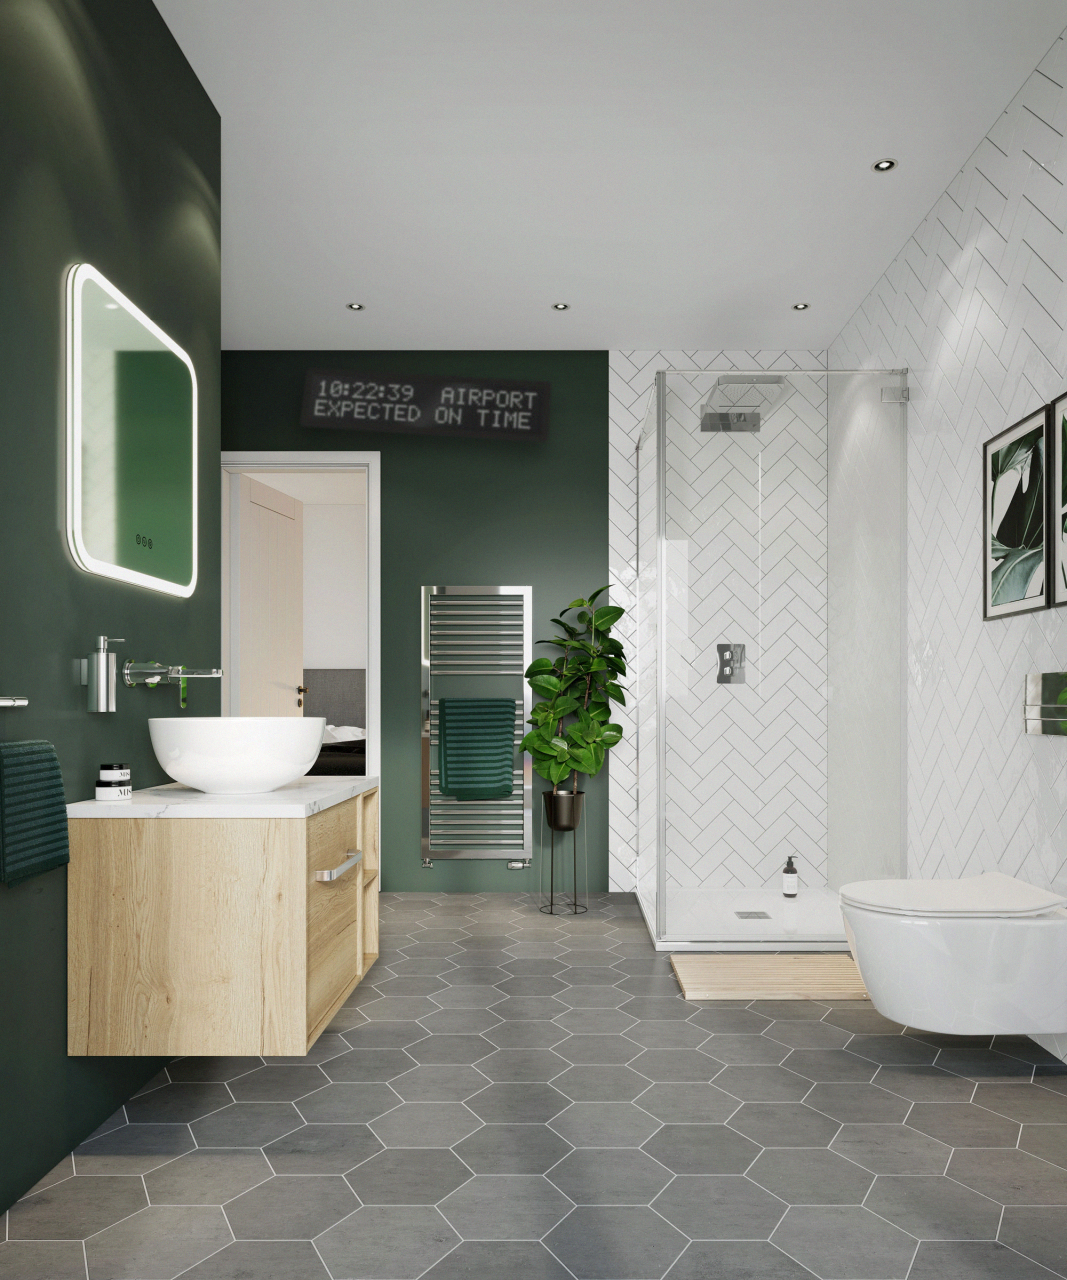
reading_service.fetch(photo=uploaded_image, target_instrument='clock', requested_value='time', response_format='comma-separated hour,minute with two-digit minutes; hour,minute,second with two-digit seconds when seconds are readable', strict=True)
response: 10,22,39
